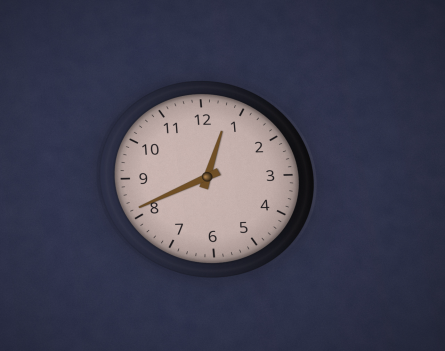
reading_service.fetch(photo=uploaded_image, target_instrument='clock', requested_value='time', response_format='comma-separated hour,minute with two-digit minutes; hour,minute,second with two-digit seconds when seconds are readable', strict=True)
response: 12,41
